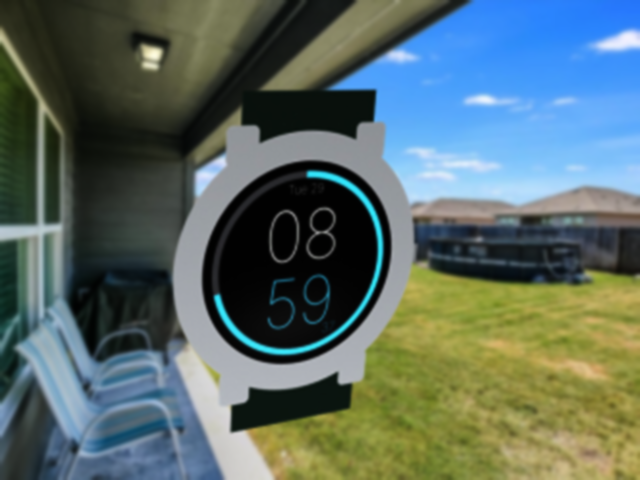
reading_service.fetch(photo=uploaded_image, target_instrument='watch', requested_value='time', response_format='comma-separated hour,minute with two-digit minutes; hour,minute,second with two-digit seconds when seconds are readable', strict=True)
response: 8,59
